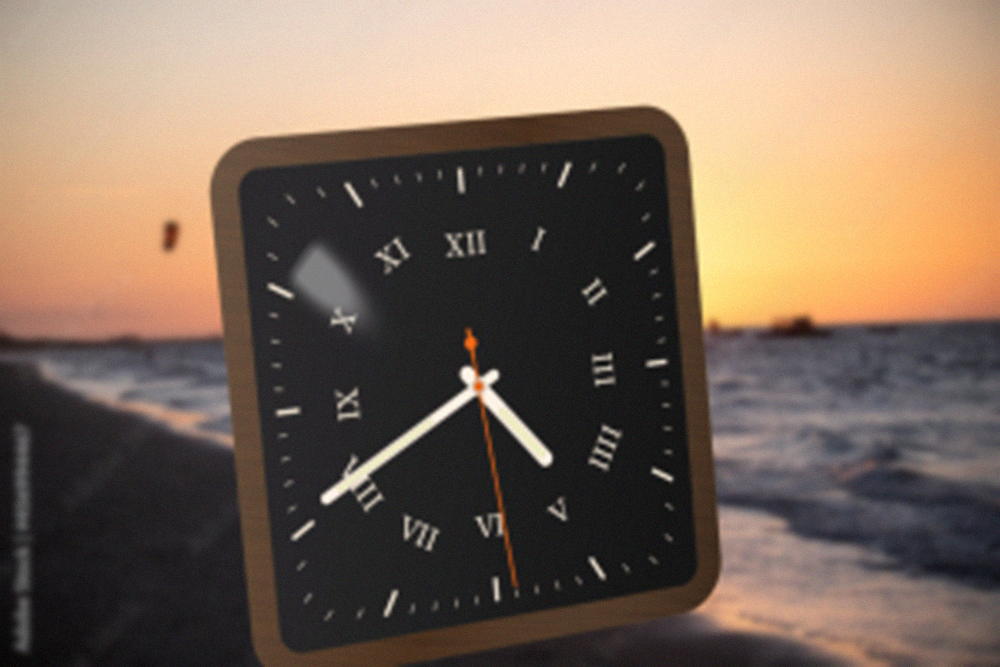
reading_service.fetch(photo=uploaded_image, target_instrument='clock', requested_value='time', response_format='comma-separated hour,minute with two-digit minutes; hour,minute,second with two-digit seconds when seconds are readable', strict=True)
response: 4,40,29
